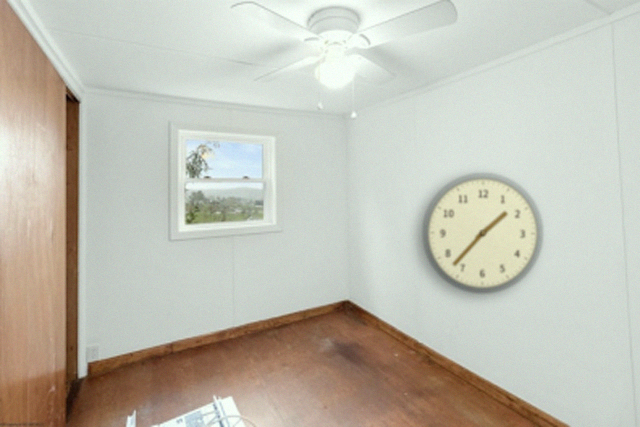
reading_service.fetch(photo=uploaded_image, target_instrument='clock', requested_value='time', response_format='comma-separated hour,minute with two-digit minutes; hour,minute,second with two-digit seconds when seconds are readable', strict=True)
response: 1,37
